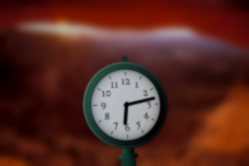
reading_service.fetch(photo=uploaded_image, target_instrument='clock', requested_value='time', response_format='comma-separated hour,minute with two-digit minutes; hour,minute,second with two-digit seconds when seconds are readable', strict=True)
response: 6,13
